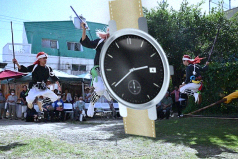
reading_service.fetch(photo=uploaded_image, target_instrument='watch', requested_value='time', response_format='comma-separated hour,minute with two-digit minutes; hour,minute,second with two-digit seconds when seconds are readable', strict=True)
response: 2,39
